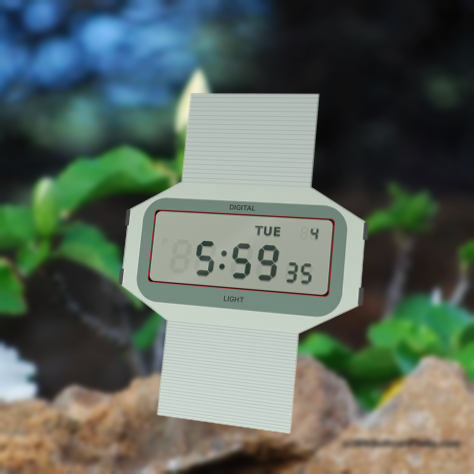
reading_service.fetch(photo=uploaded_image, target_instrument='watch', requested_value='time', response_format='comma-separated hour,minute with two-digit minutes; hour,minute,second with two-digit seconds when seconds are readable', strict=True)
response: 5,59,35
